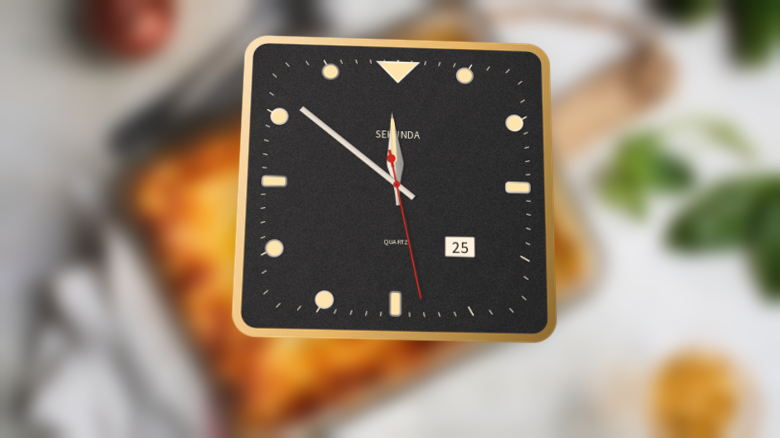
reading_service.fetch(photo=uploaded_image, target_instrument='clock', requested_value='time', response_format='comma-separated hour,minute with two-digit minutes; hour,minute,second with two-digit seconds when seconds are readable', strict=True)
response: 11,51,28
